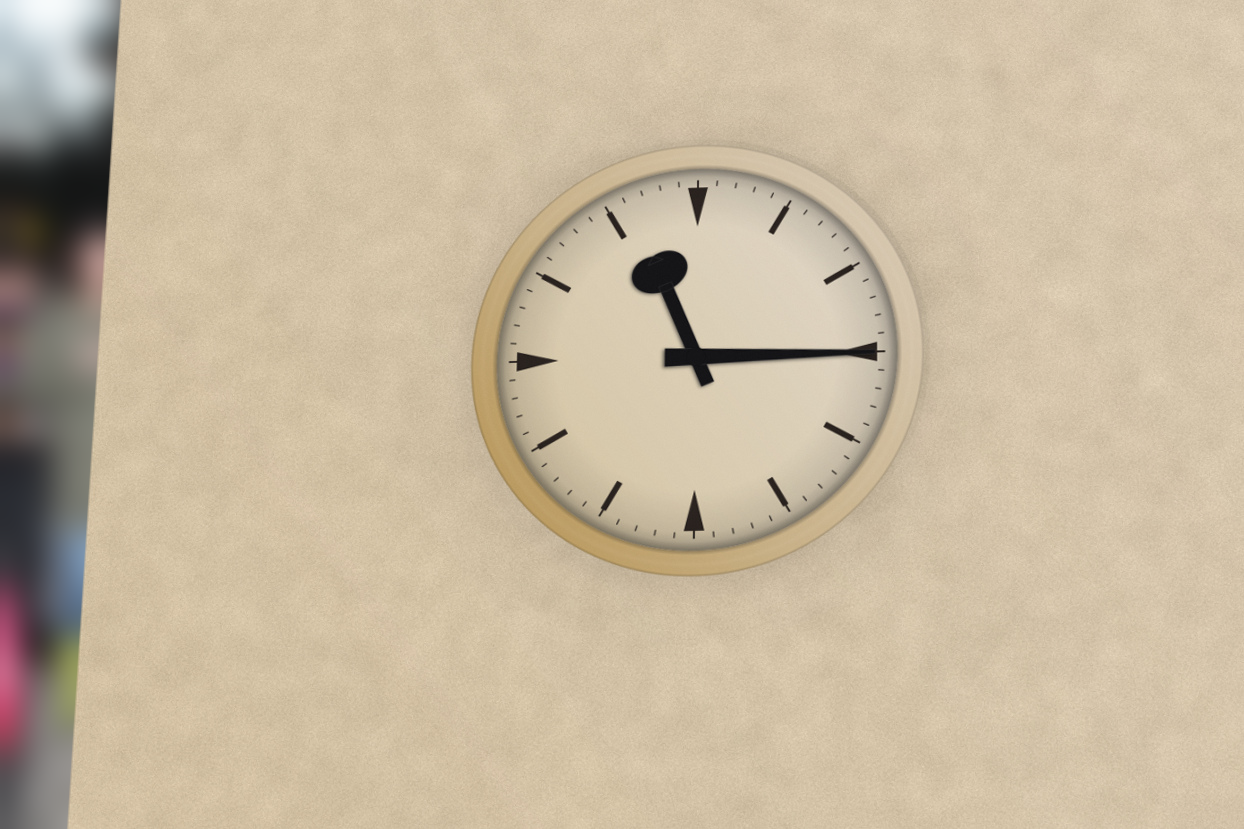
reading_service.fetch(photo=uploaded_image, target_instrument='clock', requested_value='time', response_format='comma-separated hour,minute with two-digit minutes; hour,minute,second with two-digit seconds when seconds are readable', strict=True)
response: 11,15
